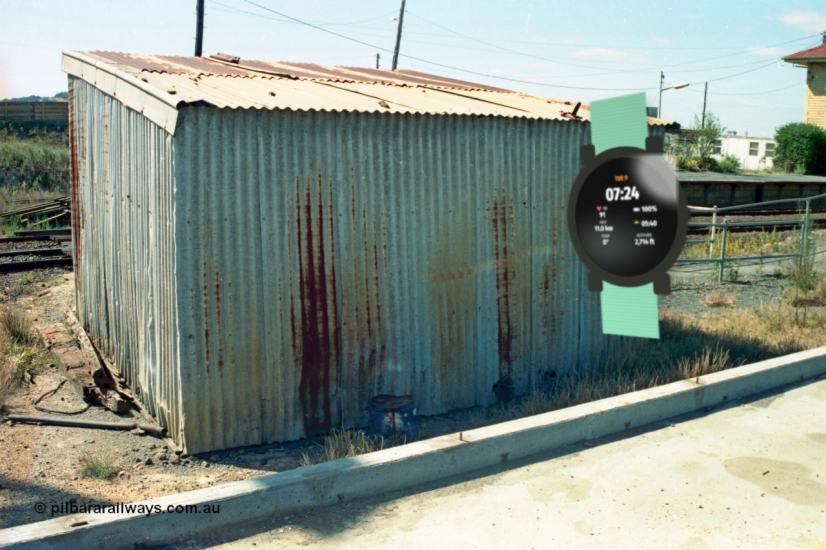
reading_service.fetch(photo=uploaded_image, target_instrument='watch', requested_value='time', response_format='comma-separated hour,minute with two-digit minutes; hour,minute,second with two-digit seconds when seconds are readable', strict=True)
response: 7,24
